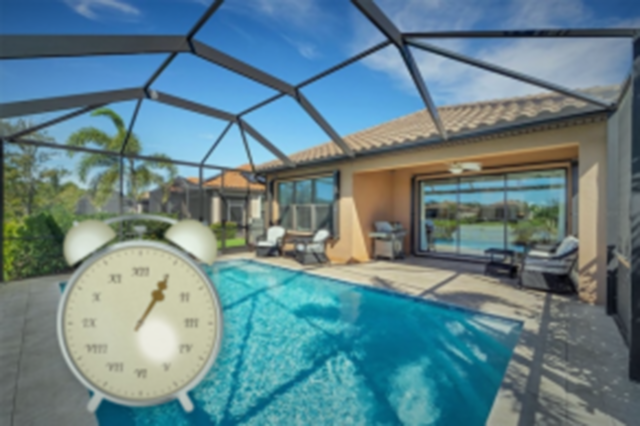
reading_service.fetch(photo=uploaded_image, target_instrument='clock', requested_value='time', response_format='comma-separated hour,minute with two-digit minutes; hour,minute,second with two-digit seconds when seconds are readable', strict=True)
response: 1,05
